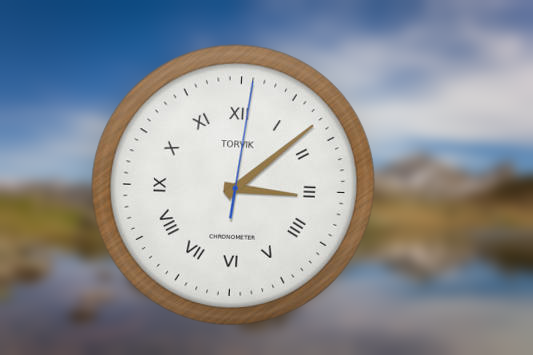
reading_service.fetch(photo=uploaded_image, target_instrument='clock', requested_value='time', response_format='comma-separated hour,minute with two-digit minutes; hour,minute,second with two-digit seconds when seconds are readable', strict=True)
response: 3,08,01
